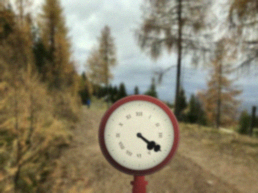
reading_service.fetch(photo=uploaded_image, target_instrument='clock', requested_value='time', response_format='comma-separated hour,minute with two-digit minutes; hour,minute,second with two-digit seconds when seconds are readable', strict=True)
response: 4,21
